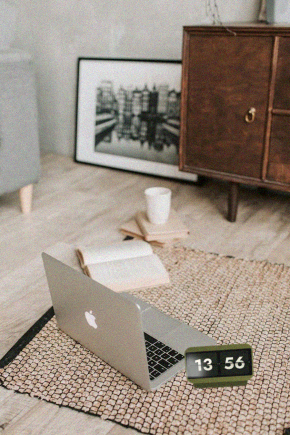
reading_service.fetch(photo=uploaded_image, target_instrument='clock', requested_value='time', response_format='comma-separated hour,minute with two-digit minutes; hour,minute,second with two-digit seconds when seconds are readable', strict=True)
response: 13,56
